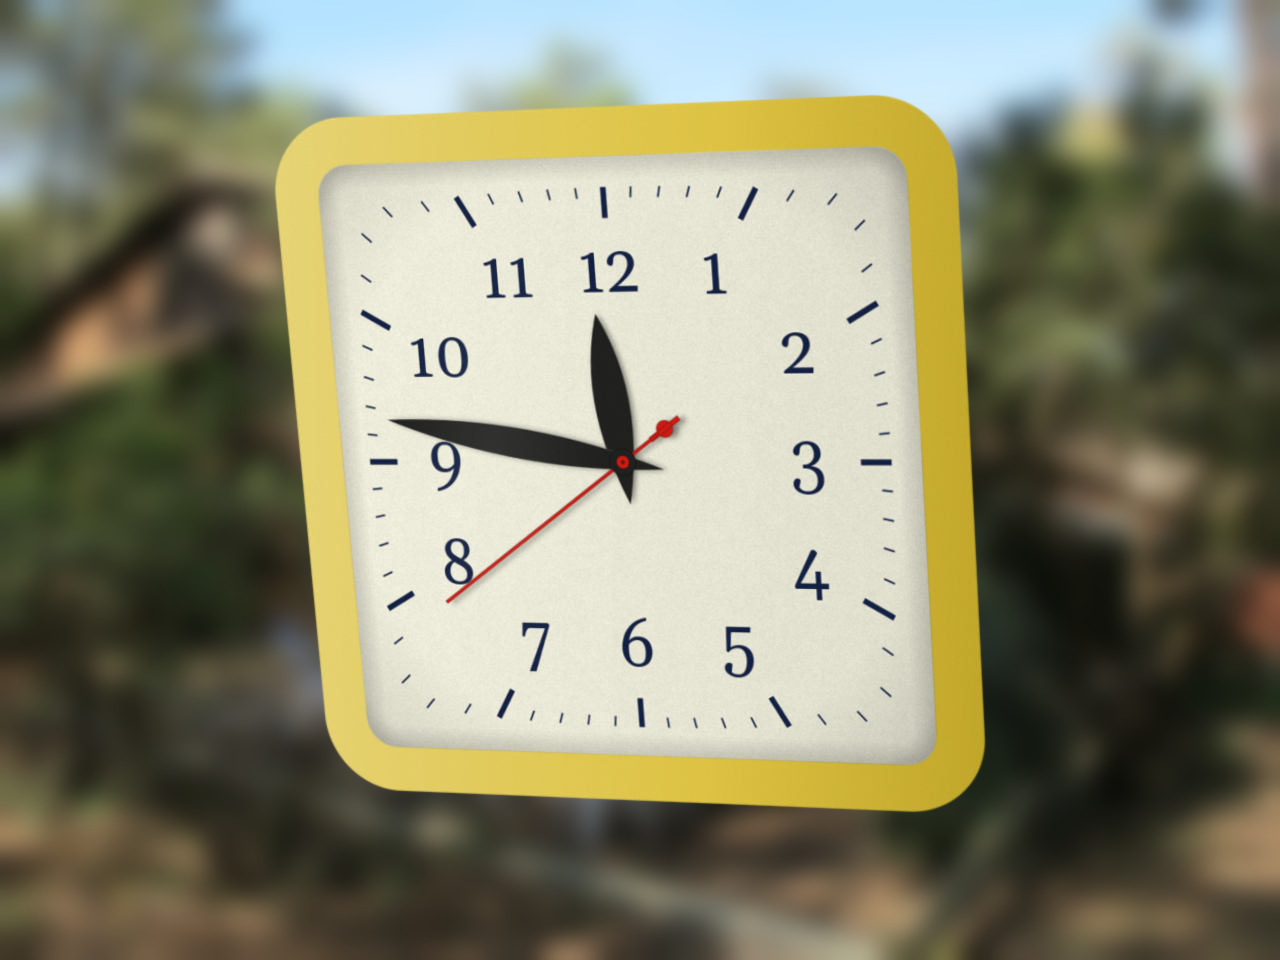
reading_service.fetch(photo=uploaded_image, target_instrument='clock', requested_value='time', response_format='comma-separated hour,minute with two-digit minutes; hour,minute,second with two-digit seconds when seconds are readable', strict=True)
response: 11,46,39
